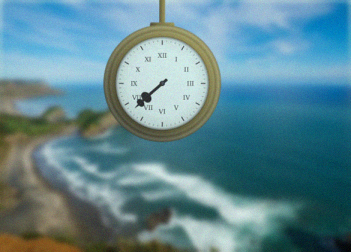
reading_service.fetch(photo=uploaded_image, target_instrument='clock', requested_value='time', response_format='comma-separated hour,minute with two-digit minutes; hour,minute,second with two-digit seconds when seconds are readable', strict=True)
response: 7,38
